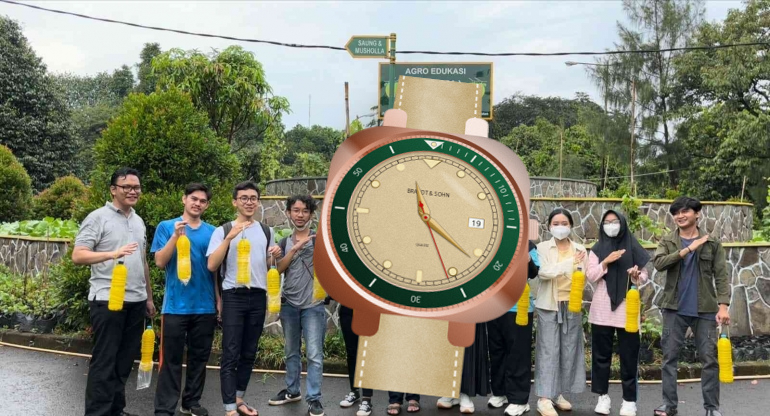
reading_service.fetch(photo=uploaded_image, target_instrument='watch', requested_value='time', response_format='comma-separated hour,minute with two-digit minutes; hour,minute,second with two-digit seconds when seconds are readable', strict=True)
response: 11,21,26
